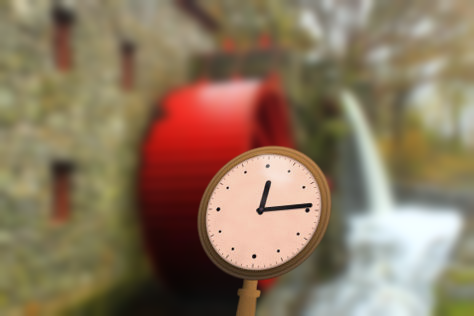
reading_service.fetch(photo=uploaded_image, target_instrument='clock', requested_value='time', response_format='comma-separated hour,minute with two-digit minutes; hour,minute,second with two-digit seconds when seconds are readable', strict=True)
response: 12,14
